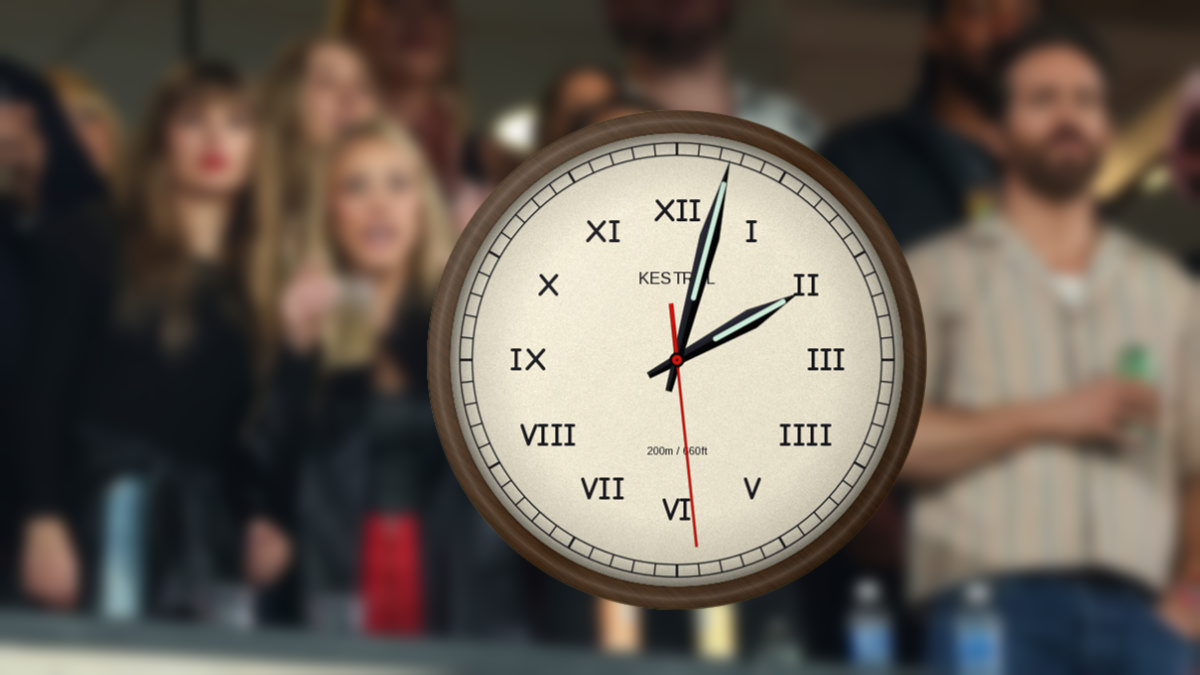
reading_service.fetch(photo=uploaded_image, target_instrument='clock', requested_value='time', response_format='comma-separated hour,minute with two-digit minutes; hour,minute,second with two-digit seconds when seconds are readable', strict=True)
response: 2,02,29
